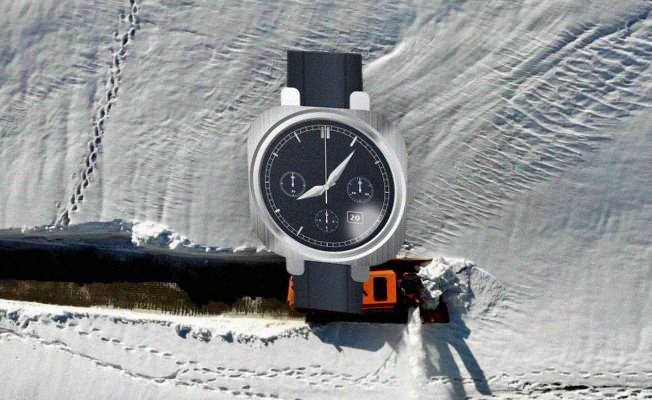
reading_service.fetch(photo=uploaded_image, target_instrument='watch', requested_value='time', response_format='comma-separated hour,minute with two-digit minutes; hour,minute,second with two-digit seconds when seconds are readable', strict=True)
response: 8,06
